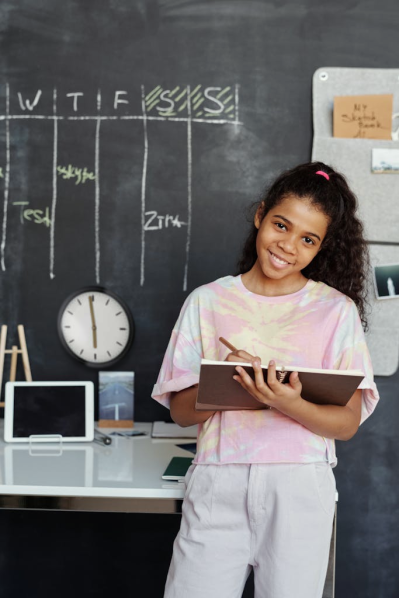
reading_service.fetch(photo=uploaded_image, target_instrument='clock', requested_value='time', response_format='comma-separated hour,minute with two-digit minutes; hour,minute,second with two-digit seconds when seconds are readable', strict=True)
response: 5,59
